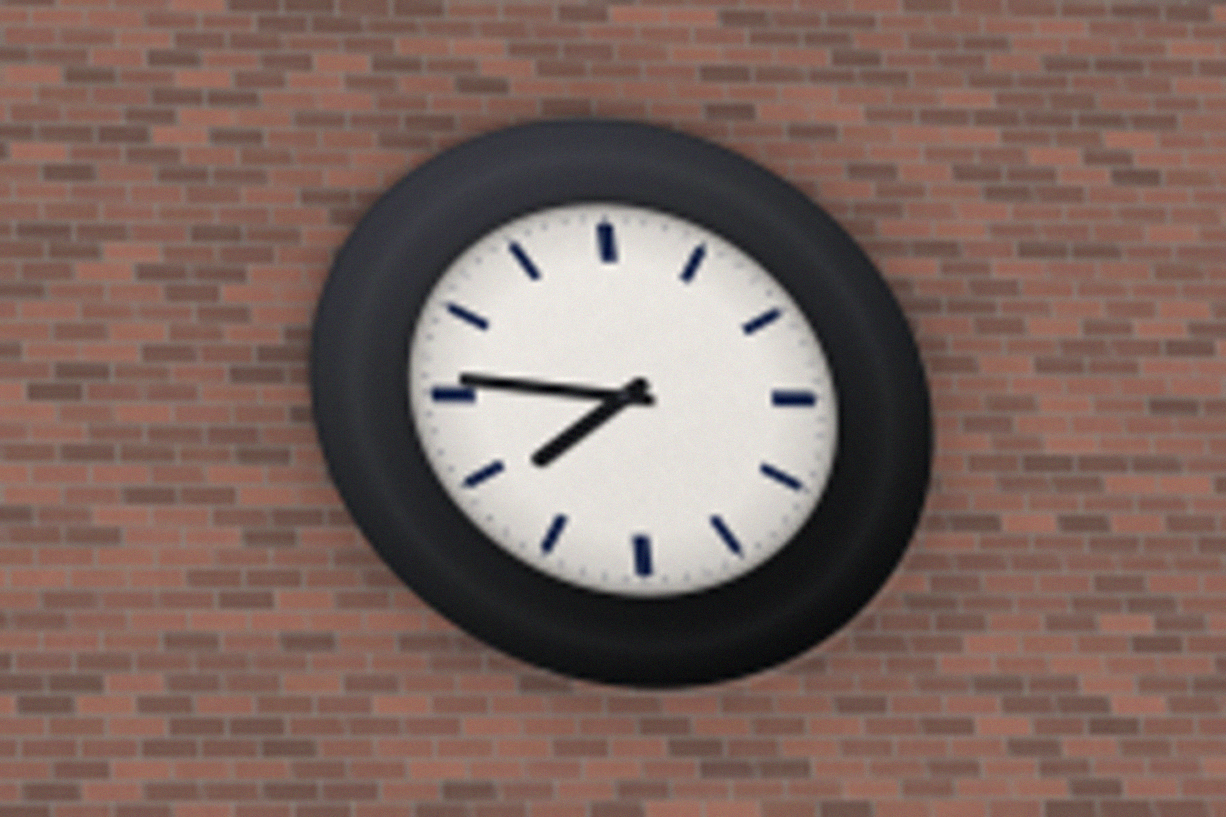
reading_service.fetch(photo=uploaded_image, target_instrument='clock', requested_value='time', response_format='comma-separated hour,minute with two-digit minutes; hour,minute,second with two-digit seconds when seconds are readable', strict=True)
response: 7,46
